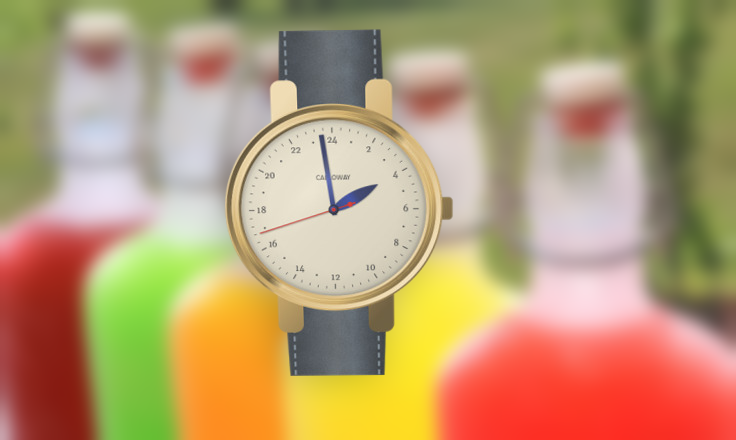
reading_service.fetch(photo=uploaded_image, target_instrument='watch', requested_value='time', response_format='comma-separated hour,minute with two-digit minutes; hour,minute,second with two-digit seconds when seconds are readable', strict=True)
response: 3,58,42
